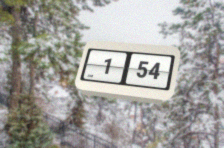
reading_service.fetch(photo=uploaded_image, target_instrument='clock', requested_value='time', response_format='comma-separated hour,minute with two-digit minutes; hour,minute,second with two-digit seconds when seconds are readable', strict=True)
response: 1,54
